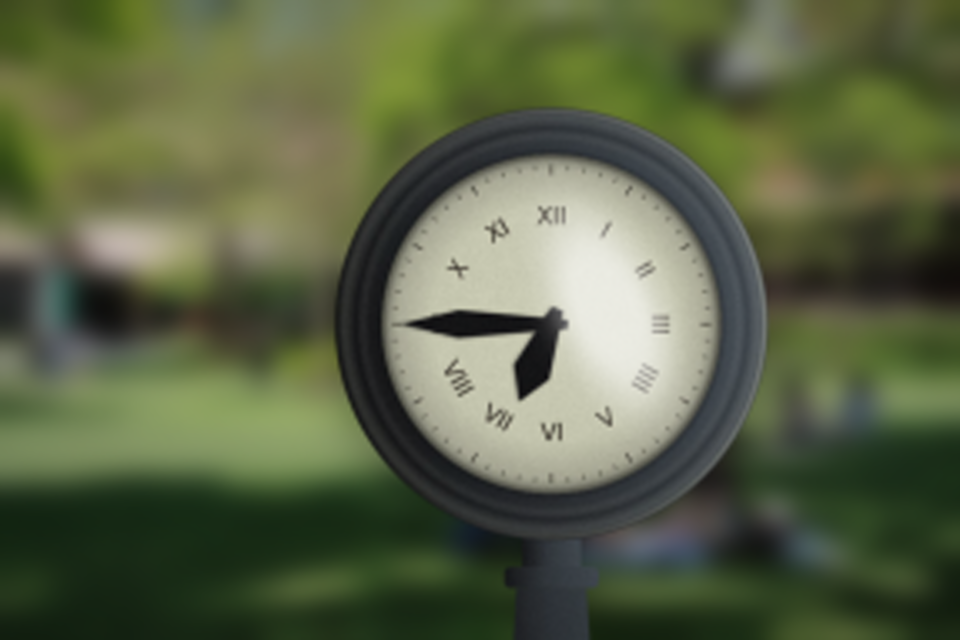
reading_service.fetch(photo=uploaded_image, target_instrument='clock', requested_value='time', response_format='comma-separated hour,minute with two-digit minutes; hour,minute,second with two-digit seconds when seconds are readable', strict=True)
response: 6,45
